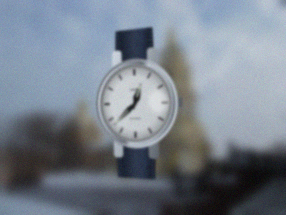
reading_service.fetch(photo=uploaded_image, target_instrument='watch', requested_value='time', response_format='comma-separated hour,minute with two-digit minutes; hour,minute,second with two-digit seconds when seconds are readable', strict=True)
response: 12,38
